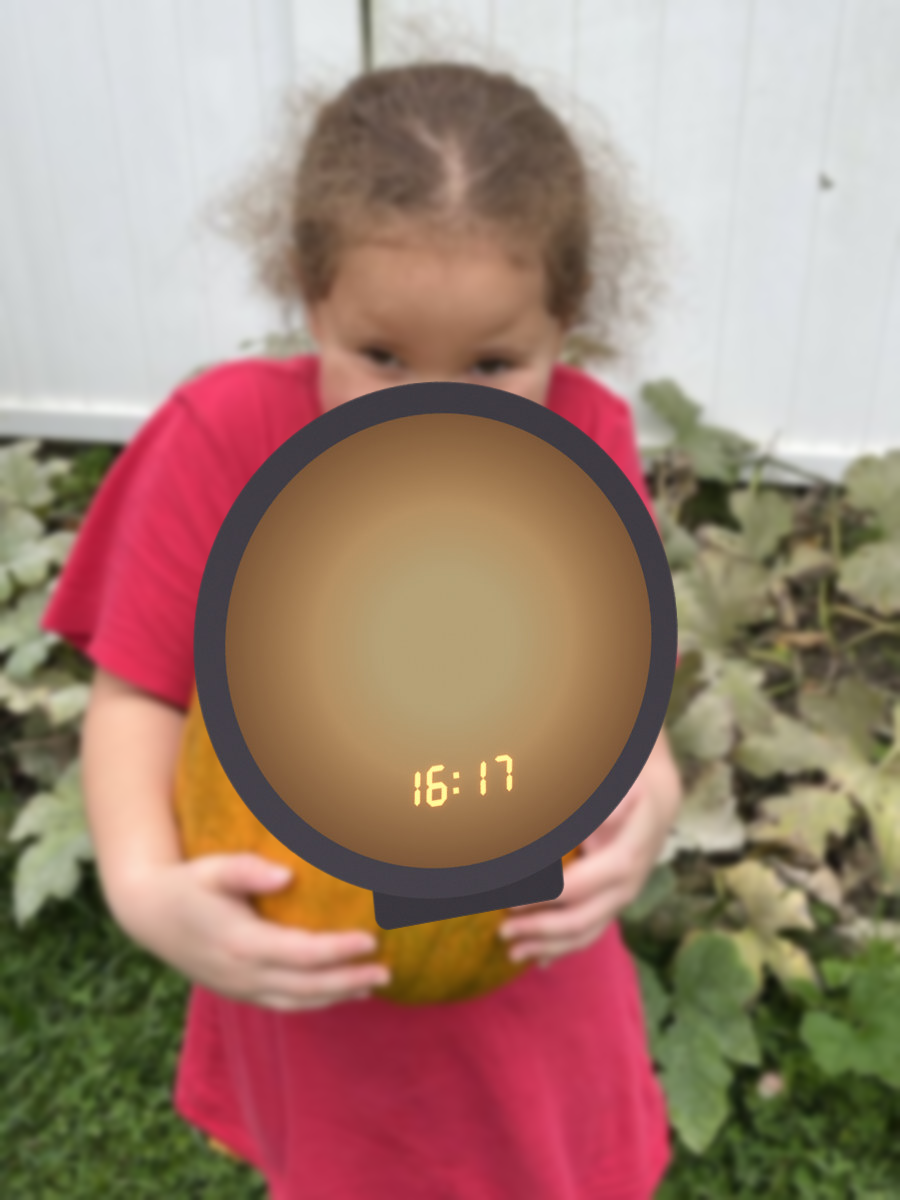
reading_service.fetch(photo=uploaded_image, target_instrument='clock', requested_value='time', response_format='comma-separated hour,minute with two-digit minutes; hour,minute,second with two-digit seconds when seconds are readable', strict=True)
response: 16,17
